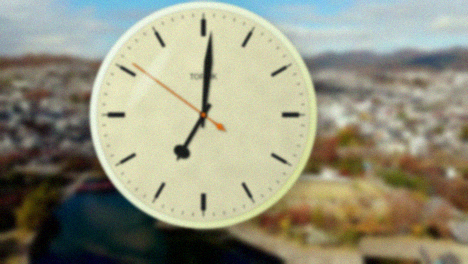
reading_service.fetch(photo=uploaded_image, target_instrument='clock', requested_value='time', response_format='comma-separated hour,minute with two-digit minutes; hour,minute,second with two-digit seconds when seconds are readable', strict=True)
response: 7,00,51
